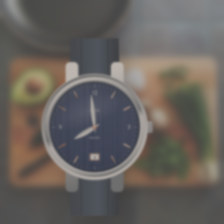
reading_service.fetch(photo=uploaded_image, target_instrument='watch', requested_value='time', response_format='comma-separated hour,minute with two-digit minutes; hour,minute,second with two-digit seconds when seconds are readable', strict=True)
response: 7,59
